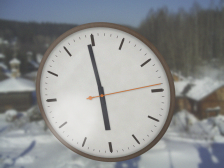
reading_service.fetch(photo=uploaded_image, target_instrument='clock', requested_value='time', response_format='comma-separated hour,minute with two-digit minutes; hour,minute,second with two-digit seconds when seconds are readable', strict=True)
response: 5,59,14
